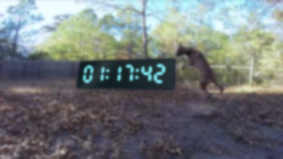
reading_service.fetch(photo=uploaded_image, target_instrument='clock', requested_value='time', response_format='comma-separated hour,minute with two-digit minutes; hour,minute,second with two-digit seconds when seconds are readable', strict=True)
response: 1,17,42
